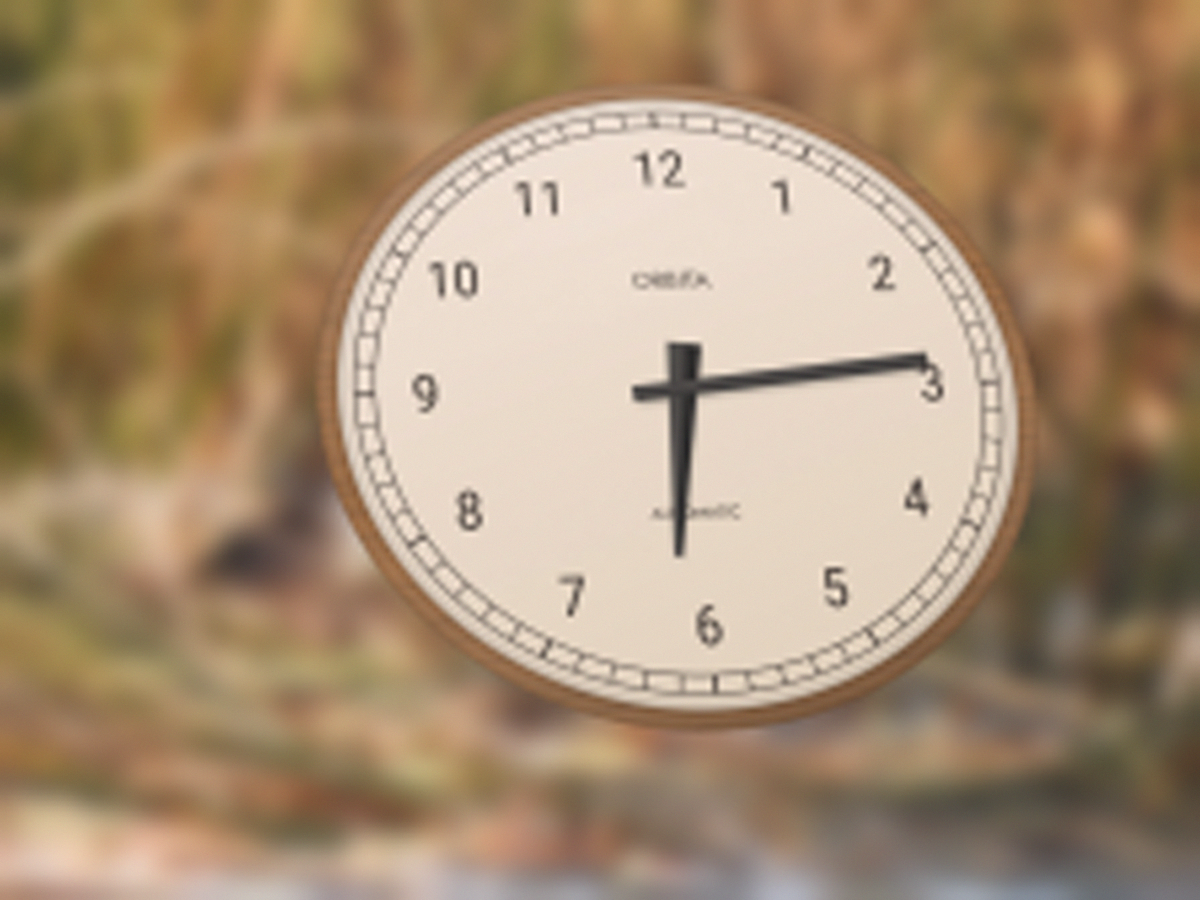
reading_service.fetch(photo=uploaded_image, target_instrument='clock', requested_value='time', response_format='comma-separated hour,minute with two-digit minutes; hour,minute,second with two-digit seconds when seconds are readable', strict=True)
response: 6,14
